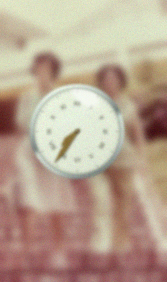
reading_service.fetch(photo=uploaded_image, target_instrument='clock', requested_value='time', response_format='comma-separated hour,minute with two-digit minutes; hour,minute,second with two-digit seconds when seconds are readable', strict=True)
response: 7,36
